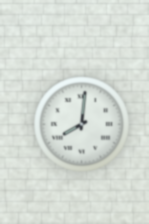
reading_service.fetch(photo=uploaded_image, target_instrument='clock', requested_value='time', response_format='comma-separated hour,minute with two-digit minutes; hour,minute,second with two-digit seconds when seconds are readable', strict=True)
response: 8,01
